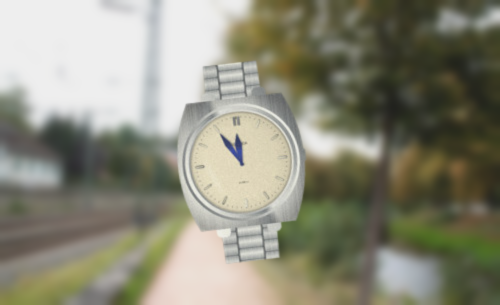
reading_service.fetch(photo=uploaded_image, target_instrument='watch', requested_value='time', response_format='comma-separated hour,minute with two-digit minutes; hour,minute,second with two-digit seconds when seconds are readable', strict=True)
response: 11,55
